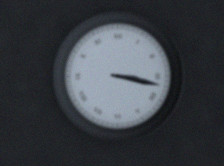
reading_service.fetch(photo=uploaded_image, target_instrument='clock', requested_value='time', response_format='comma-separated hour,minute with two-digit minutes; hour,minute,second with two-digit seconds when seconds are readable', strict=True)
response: 3,17
